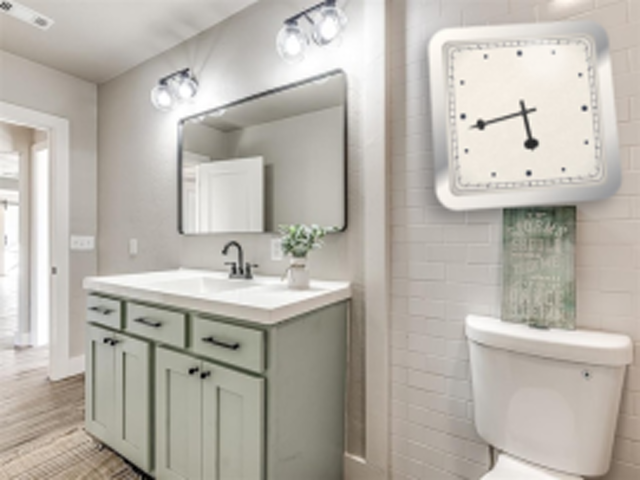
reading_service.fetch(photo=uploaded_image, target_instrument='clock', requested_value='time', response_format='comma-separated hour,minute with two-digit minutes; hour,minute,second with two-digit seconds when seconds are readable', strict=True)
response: 5,43
